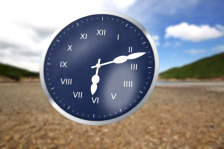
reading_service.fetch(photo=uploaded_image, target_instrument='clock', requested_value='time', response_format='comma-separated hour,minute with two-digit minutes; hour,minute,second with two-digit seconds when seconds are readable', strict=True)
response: 6,12
